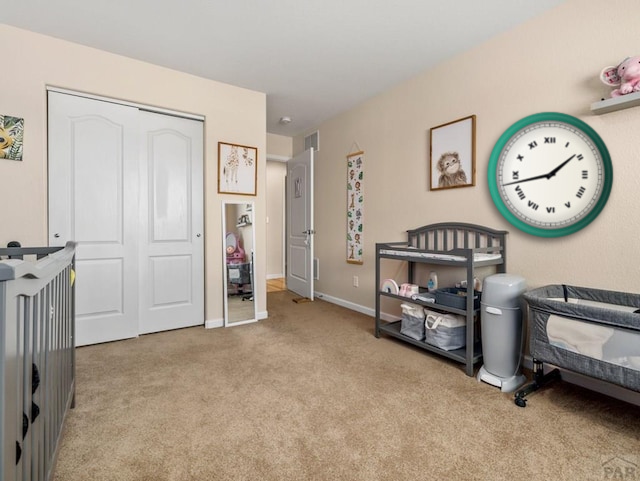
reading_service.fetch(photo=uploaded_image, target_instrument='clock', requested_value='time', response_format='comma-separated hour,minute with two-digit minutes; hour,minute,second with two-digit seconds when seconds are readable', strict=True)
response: 1,43
